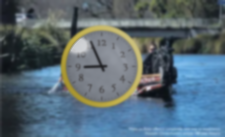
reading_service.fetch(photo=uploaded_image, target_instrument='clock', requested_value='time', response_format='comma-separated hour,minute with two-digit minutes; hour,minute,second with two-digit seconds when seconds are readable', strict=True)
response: 8,56
